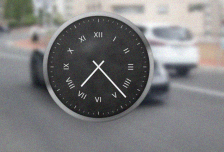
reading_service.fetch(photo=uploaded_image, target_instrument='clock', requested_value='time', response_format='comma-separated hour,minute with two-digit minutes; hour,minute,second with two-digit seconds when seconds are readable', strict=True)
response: 7,23
